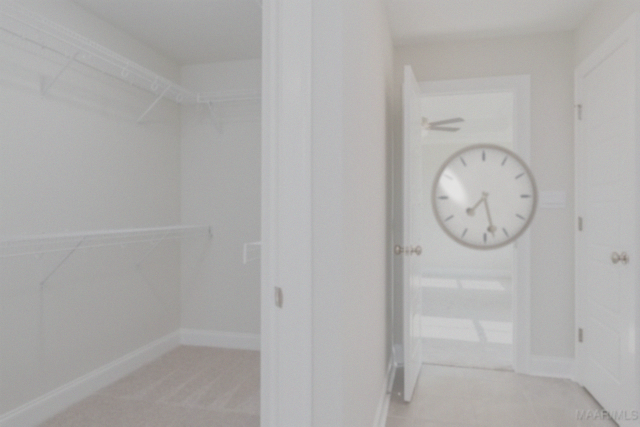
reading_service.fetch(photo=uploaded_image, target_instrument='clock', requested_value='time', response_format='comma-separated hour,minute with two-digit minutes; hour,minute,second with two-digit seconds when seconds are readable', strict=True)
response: 7,28
